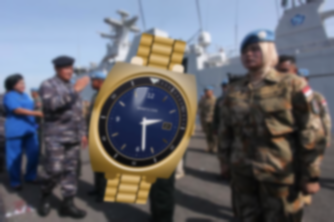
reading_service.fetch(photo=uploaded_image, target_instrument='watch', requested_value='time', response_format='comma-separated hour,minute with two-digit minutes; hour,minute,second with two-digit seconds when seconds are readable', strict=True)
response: 2,28
